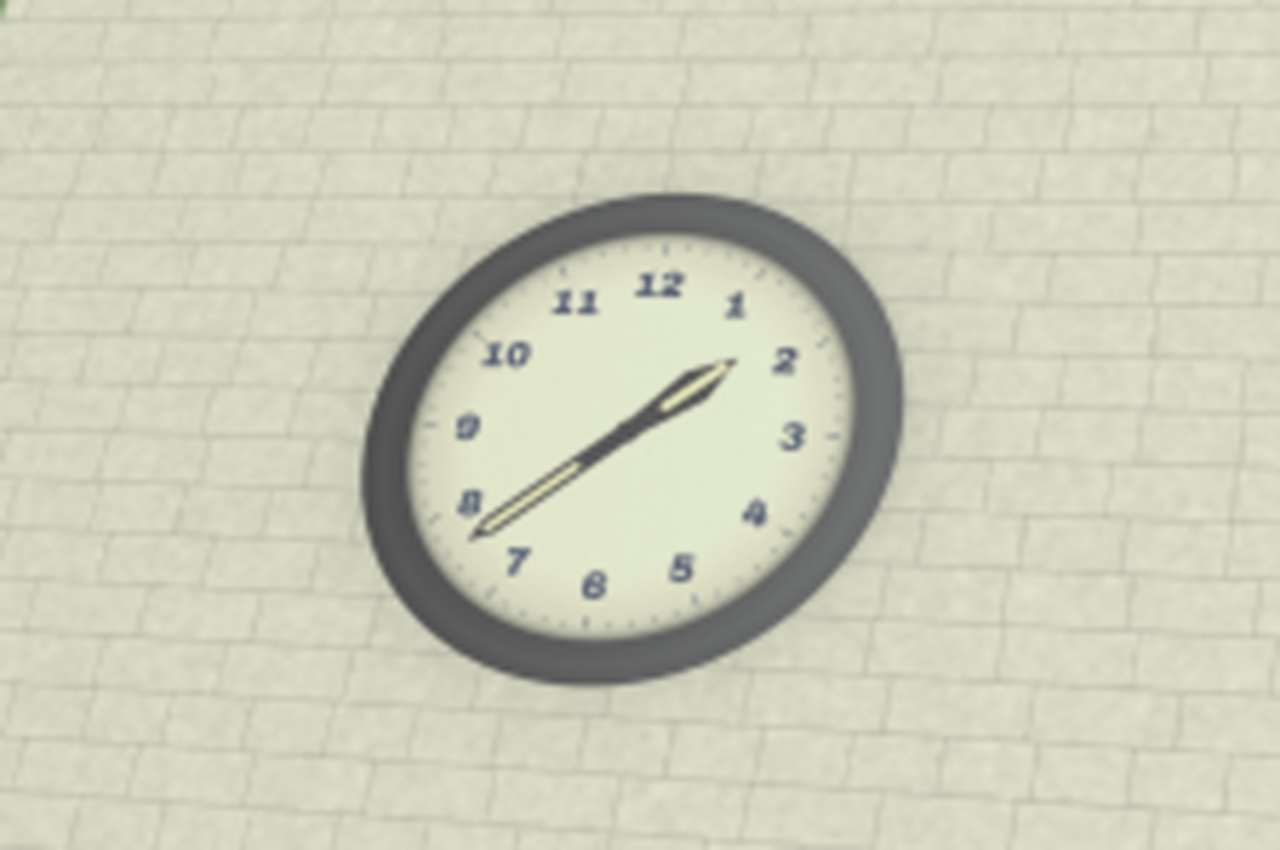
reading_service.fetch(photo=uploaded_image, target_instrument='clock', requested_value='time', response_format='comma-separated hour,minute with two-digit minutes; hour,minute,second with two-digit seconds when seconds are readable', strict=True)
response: 1,38
